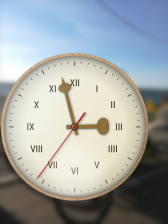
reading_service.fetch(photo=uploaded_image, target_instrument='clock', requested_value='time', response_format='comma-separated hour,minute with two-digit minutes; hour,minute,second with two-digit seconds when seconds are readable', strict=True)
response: 2,57,36
